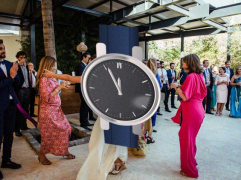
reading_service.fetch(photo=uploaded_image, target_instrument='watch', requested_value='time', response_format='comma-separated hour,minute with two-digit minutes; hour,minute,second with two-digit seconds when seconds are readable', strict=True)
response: 11,56
